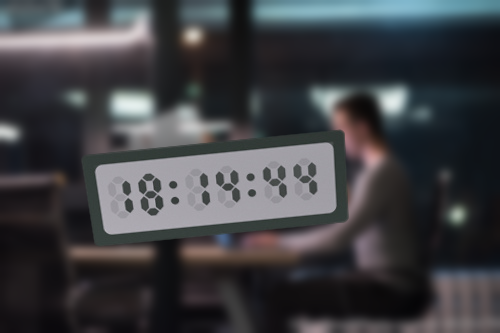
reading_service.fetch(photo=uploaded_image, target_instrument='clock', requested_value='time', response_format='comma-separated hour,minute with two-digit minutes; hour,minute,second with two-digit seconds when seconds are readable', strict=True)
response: 18,14,44
